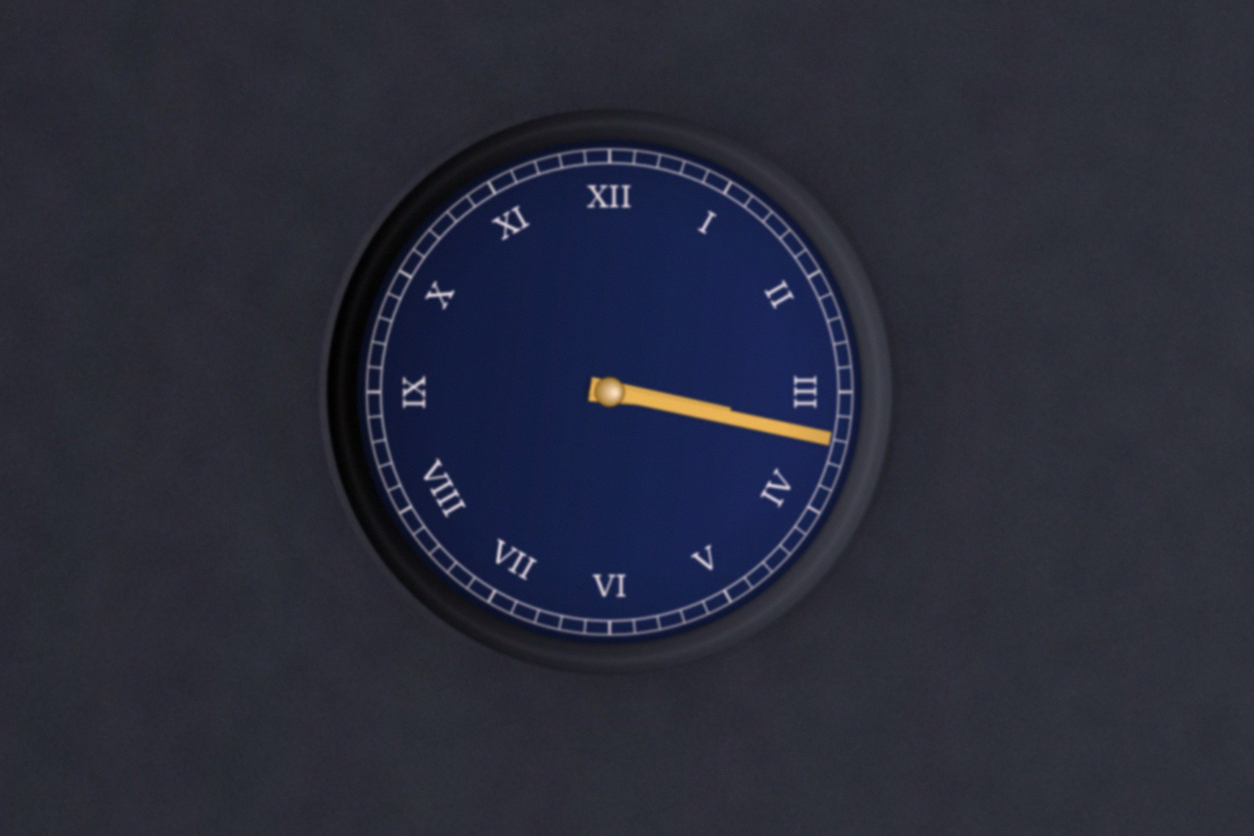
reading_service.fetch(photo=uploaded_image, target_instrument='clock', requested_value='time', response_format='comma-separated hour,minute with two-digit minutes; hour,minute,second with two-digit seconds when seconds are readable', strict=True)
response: 3,17
